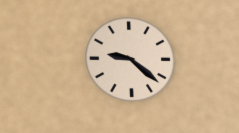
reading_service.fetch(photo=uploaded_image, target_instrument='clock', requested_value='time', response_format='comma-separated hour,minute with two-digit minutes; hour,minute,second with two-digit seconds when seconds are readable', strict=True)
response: 9,22
